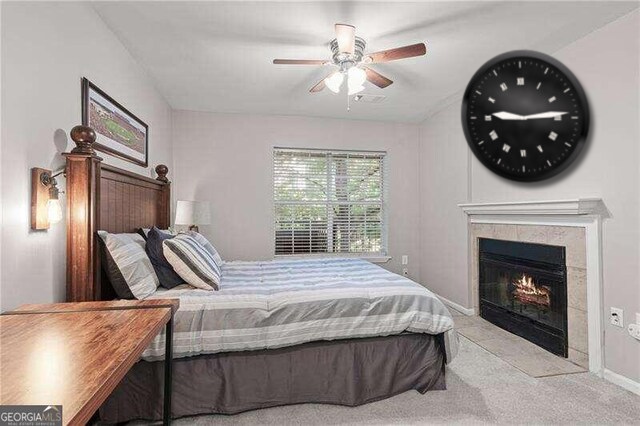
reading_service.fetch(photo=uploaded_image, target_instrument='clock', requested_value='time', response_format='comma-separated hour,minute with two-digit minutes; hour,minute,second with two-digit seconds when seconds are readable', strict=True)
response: 9,14
